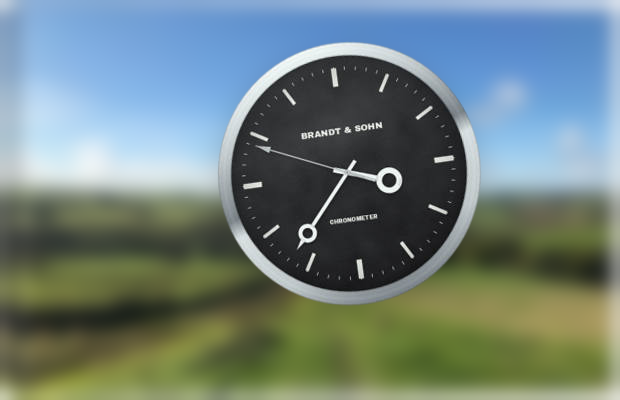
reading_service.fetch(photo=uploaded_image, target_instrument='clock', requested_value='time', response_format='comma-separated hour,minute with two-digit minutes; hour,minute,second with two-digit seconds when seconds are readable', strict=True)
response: 3,36,49
